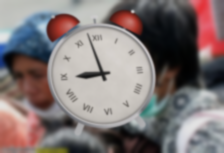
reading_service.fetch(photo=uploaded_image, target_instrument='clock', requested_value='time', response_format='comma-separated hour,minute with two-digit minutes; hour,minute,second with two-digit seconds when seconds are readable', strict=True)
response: 8,58
